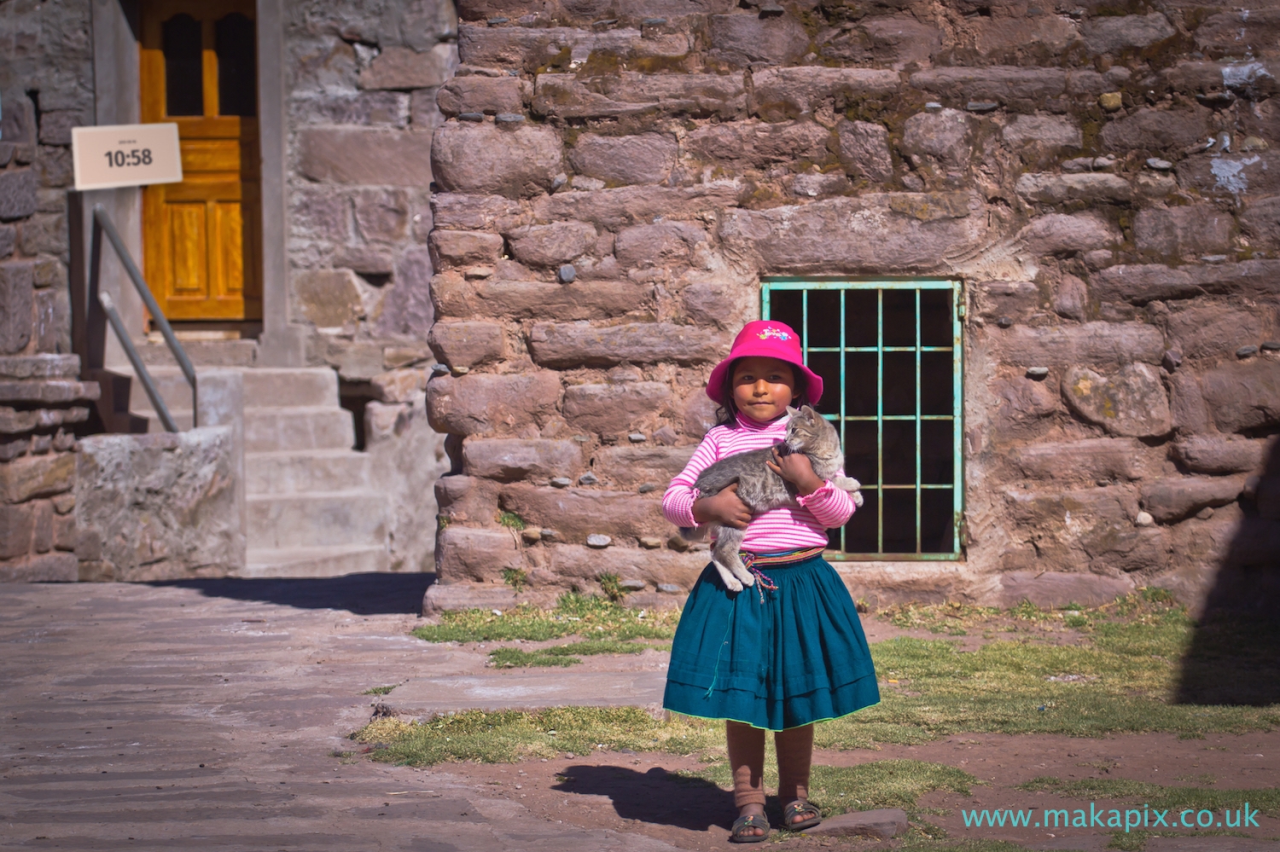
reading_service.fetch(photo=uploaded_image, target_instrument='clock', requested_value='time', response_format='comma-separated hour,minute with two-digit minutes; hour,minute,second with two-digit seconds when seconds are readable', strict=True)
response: 10,58
